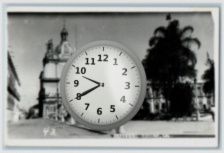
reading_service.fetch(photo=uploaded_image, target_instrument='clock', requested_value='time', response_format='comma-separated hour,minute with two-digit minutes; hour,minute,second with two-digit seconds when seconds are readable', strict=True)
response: 9,40
